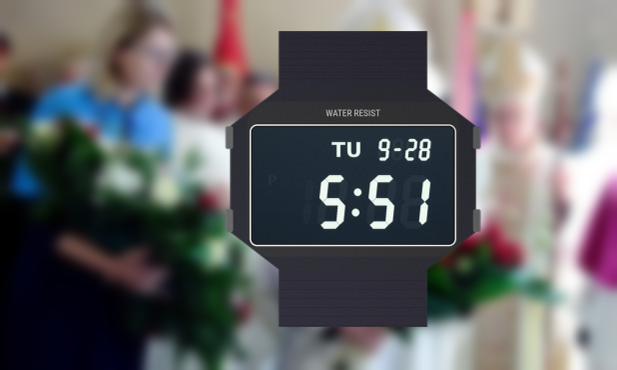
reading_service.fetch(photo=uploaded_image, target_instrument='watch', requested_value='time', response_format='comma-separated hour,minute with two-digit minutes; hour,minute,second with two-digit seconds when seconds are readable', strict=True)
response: 5,51
